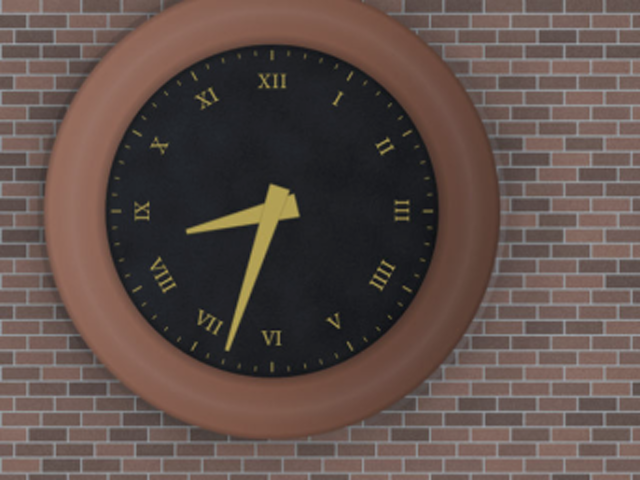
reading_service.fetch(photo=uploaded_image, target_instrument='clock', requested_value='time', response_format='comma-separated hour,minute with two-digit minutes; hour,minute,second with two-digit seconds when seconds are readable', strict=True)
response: 8,33
